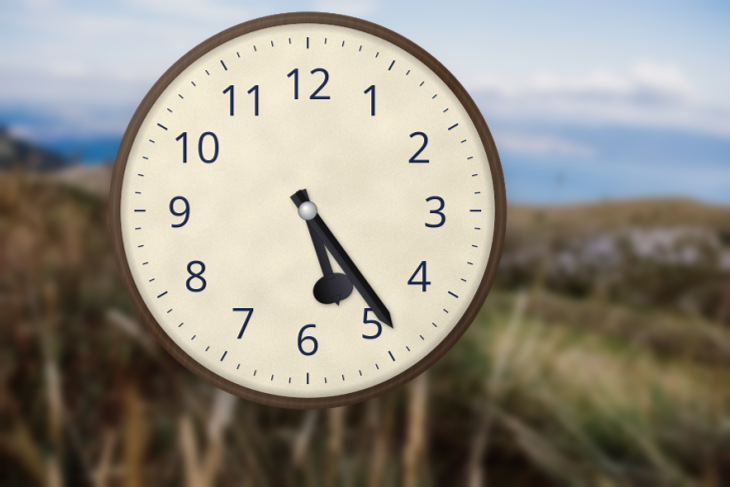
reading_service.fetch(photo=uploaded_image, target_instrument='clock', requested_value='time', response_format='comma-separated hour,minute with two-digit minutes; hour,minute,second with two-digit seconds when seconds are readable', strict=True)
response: 5,24
